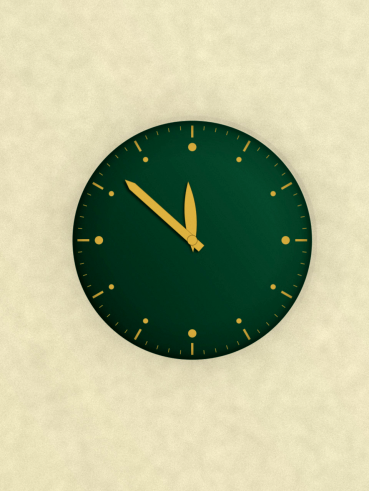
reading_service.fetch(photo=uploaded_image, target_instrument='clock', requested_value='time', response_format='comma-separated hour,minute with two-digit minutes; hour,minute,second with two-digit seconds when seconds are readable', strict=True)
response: 11,52
